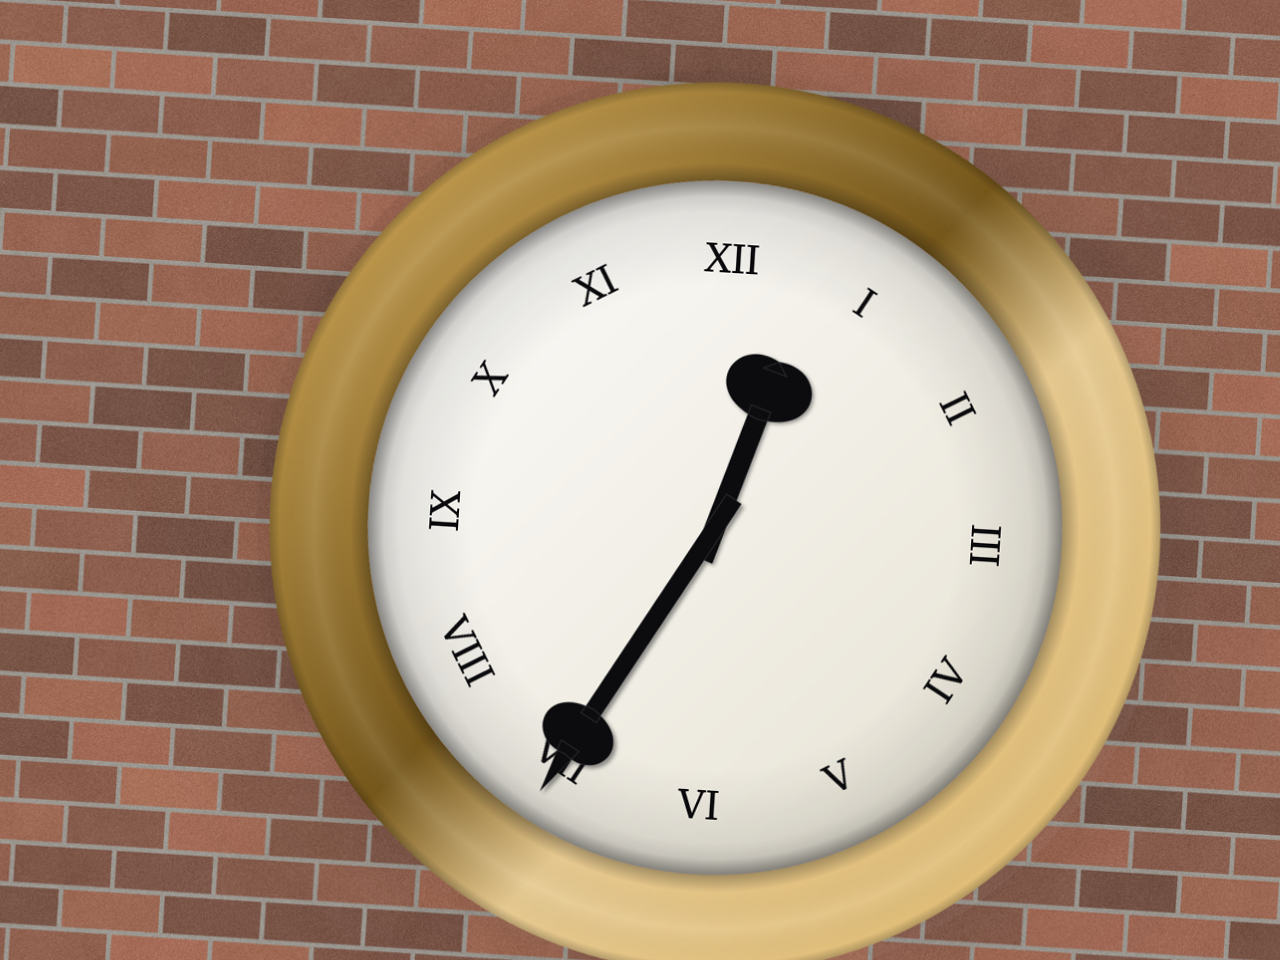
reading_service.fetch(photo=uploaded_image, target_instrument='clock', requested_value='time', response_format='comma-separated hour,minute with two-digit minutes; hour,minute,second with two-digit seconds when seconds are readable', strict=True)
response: 12,35
